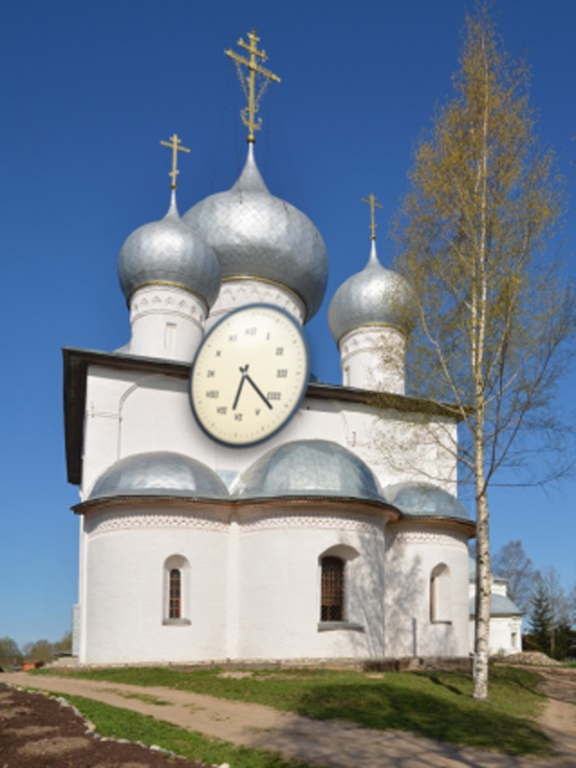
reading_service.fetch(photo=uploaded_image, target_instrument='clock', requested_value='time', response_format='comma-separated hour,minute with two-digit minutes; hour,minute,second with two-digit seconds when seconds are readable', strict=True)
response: 6,22
